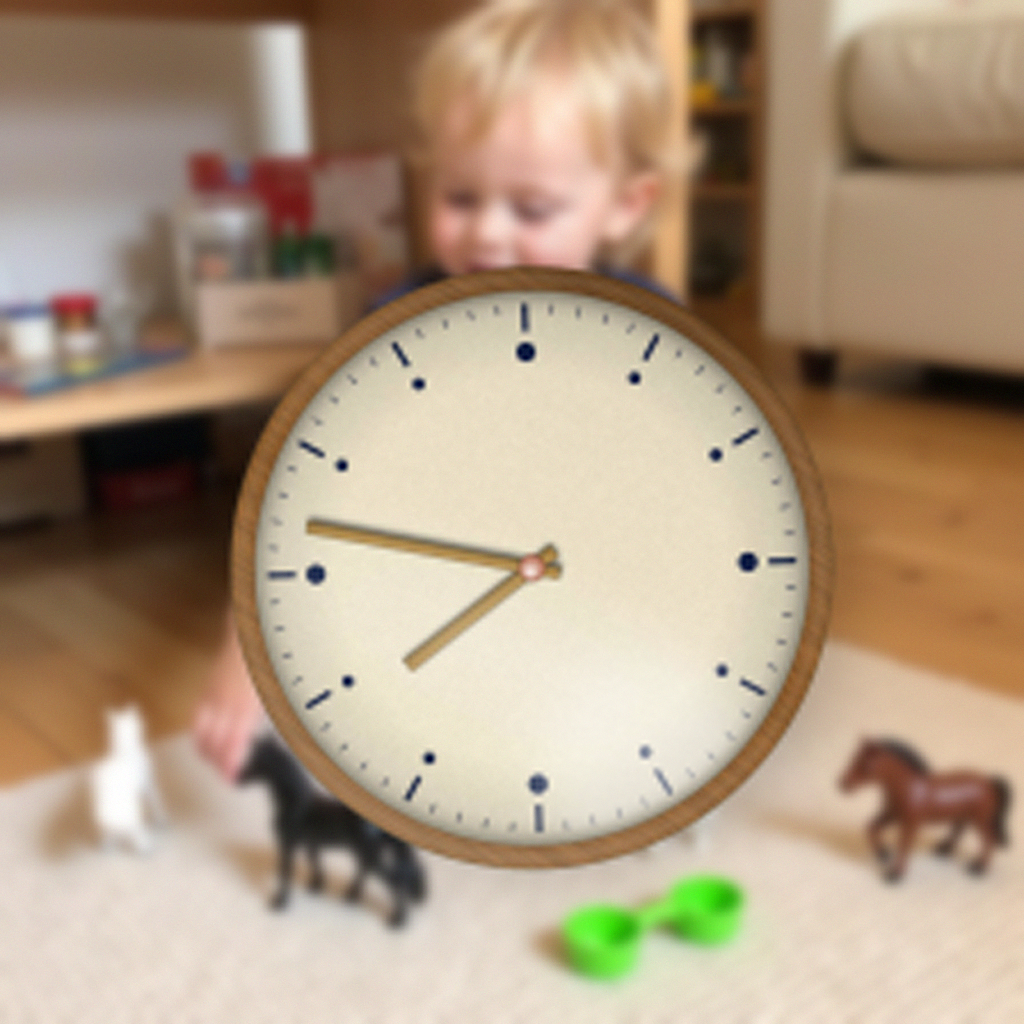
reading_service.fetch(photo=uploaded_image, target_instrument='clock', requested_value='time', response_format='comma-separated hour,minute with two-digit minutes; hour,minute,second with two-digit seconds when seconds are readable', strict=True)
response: 7,47
